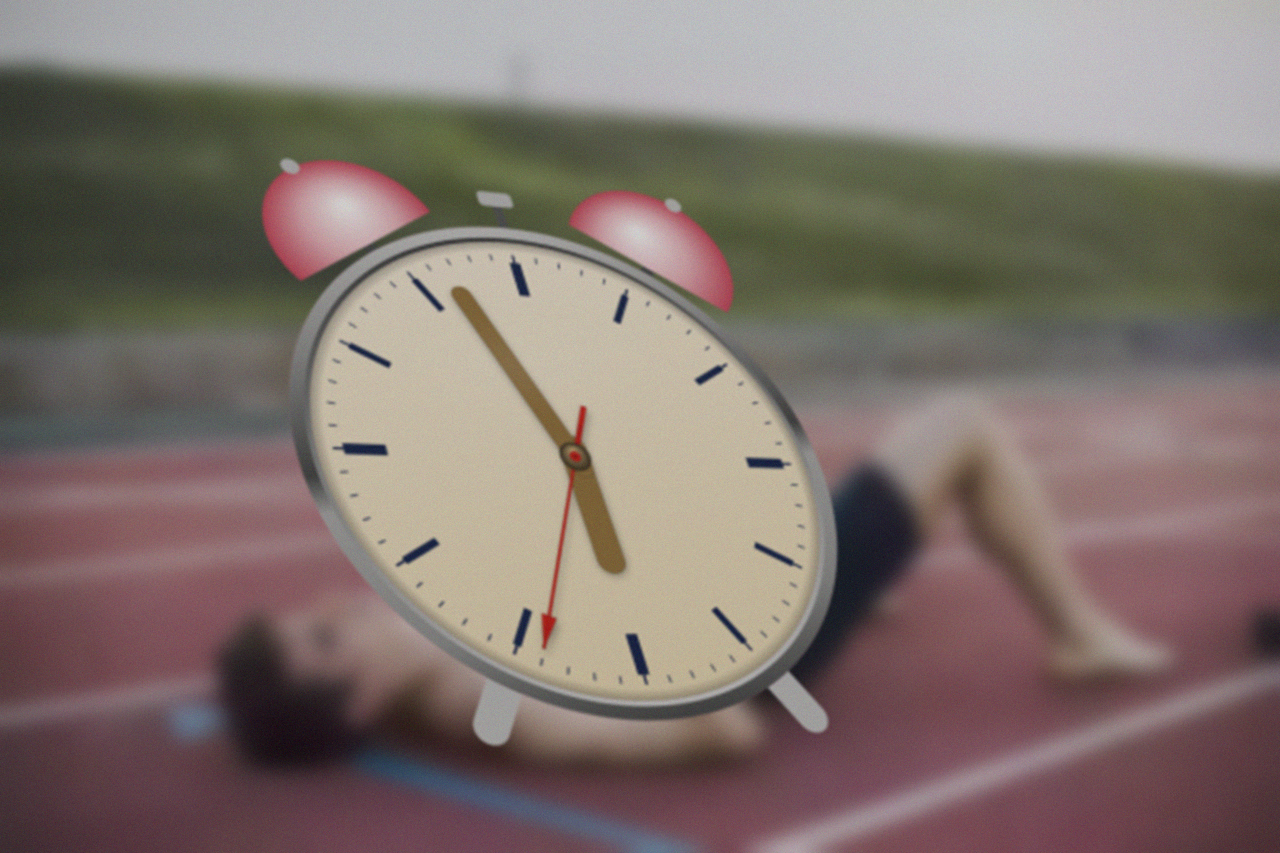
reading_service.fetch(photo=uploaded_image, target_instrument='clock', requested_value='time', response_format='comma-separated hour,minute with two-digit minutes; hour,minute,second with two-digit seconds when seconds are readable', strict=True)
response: 5,56,34
